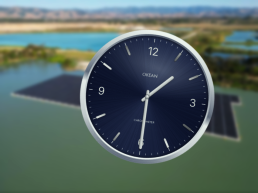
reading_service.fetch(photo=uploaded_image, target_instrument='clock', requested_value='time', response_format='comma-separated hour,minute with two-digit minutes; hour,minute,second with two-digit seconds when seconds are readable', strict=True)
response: 1,30
